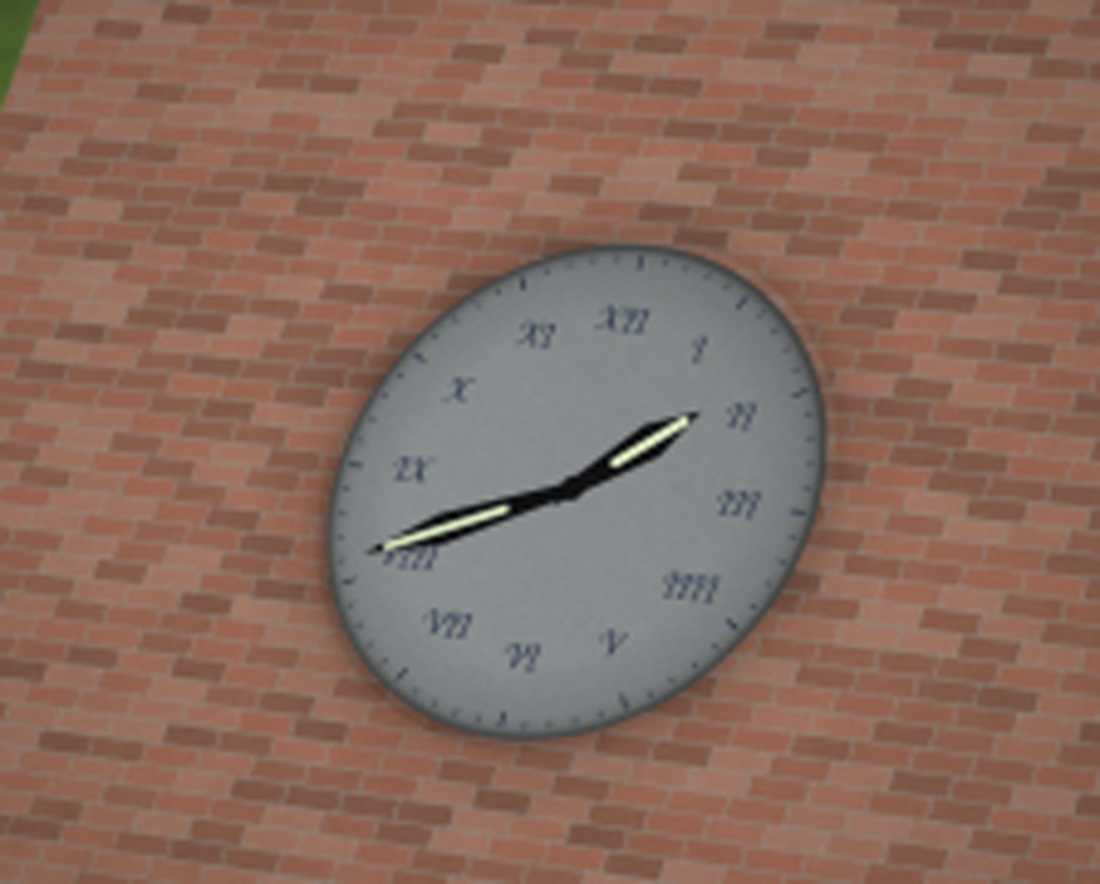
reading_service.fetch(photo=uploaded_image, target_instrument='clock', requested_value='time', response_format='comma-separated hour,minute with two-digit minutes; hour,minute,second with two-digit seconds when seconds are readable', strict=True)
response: 1,41
